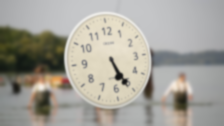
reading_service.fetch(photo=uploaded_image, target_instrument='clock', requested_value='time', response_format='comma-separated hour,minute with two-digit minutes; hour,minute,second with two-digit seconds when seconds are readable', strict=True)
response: 5,26
